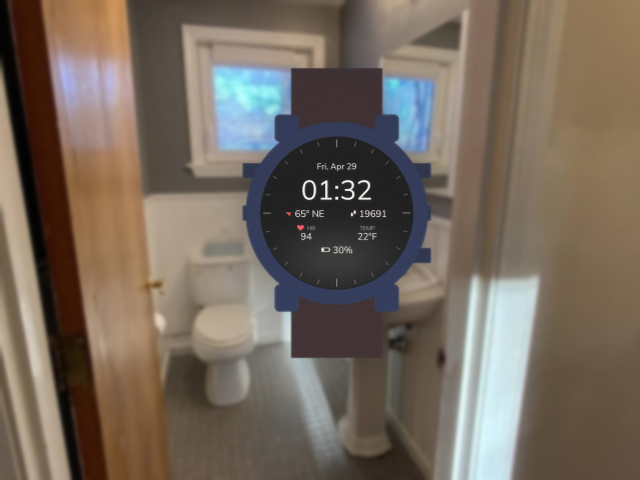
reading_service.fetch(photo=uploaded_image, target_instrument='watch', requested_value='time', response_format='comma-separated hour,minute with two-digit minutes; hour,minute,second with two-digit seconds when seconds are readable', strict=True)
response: 1,32
